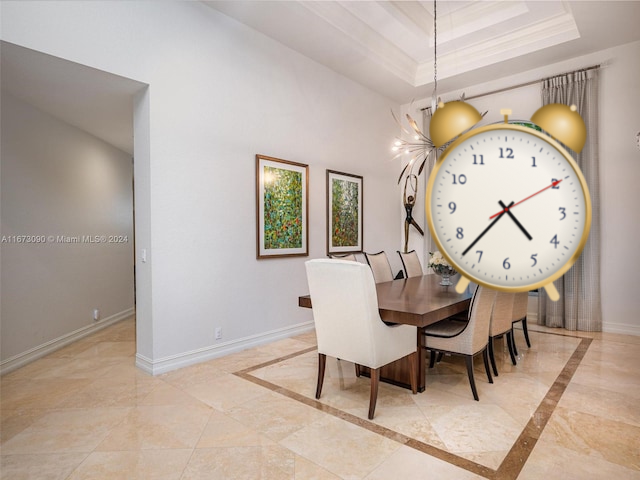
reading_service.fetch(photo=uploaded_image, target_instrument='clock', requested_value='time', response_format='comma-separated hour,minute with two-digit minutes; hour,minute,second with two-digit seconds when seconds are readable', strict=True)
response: 4,37,10
